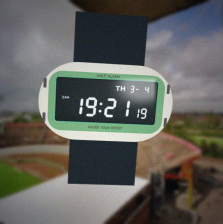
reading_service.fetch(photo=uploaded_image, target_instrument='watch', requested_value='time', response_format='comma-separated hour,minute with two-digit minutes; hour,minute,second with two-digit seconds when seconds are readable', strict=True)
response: 19,21,19
